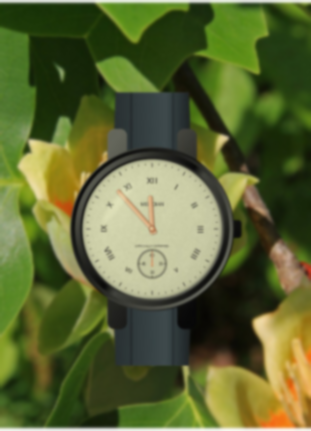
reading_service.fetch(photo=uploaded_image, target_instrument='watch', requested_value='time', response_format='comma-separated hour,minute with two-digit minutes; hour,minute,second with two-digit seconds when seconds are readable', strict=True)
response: 11,53
